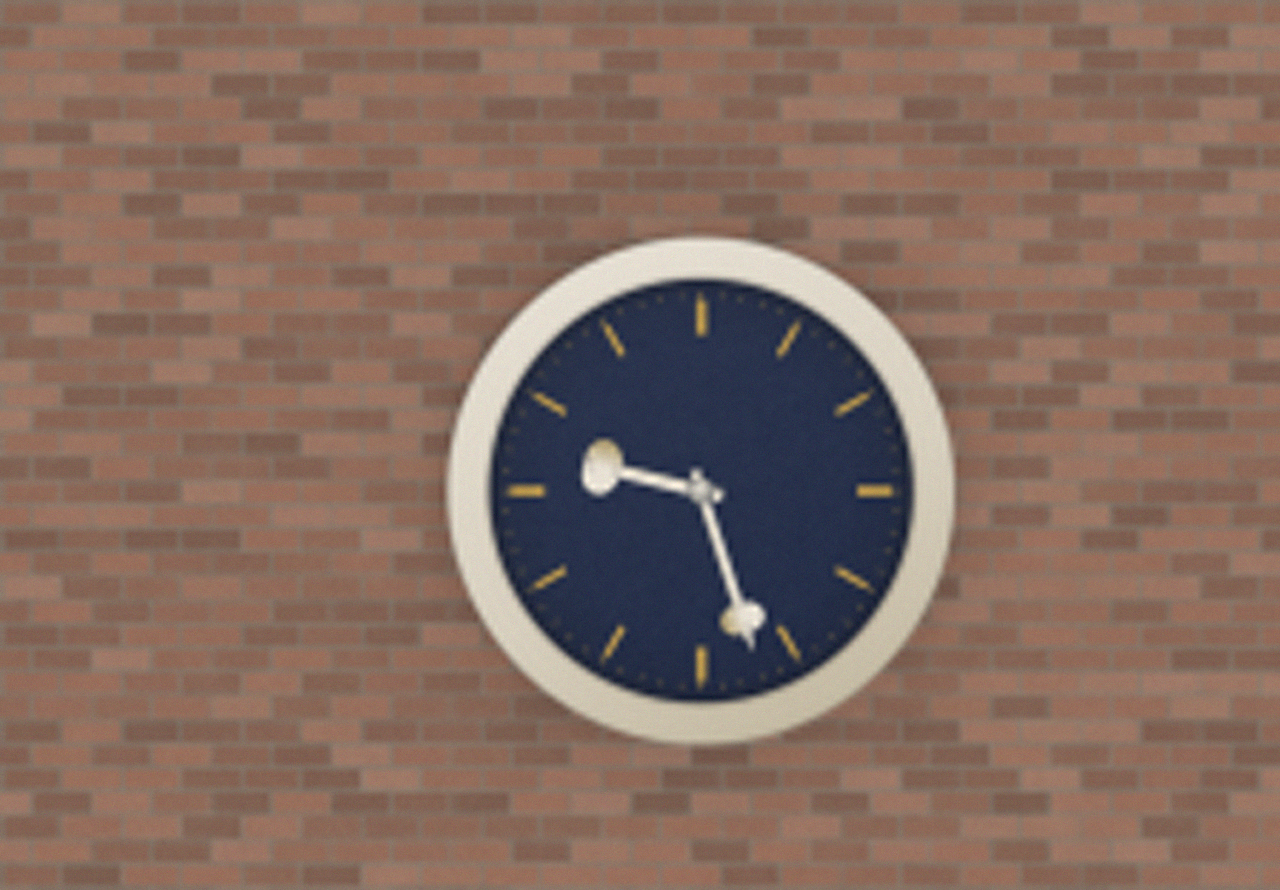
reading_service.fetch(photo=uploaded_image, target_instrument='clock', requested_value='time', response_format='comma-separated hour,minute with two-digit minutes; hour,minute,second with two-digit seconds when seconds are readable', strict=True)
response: 9,27
